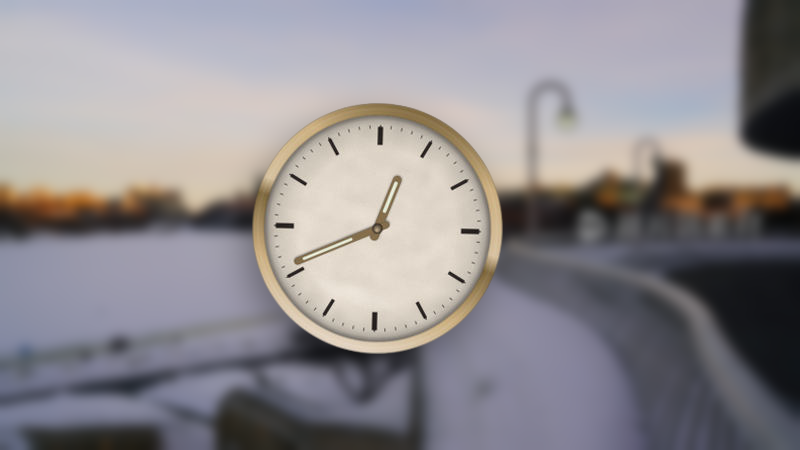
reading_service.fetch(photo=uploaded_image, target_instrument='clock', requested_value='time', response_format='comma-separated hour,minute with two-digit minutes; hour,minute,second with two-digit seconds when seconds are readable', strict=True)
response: 12,41
